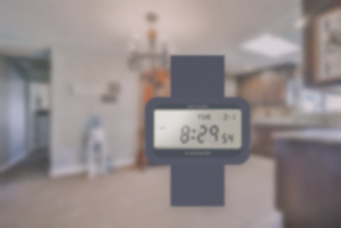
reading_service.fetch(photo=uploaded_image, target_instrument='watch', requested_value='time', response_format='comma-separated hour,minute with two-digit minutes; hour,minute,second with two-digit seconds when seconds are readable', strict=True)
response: 8,29
